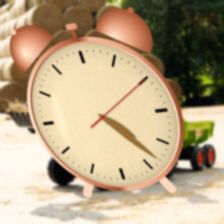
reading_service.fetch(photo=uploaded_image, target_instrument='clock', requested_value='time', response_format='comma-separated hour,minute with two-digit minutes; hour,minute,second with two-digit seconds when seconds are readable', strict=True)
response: 4,23,10
